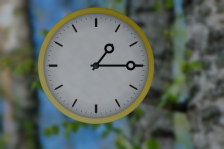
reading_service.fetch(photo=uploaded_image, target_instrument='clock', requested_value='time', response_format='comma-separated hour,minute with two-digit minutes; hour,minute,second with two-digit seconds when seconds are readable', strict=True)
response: 1,15
